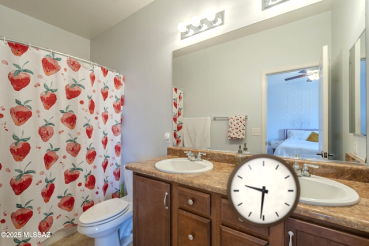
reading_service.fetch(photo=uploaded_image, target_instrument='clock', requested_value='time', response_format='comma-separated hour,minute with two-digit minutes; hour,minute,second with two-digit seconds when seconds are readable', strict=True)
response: 9,31
